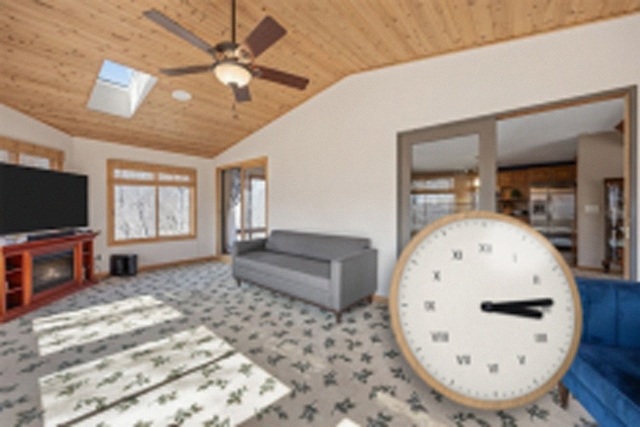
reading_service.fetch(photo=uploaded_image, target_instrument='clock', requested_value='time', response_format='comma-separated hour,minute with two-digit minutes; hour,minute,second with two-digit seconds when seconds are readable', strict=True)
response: 3,14
